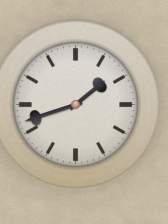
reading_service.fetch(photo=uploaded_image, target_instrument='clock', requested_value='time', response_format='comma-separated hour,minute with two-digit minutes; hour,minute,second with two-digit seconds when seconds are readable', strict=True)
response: 1,42
